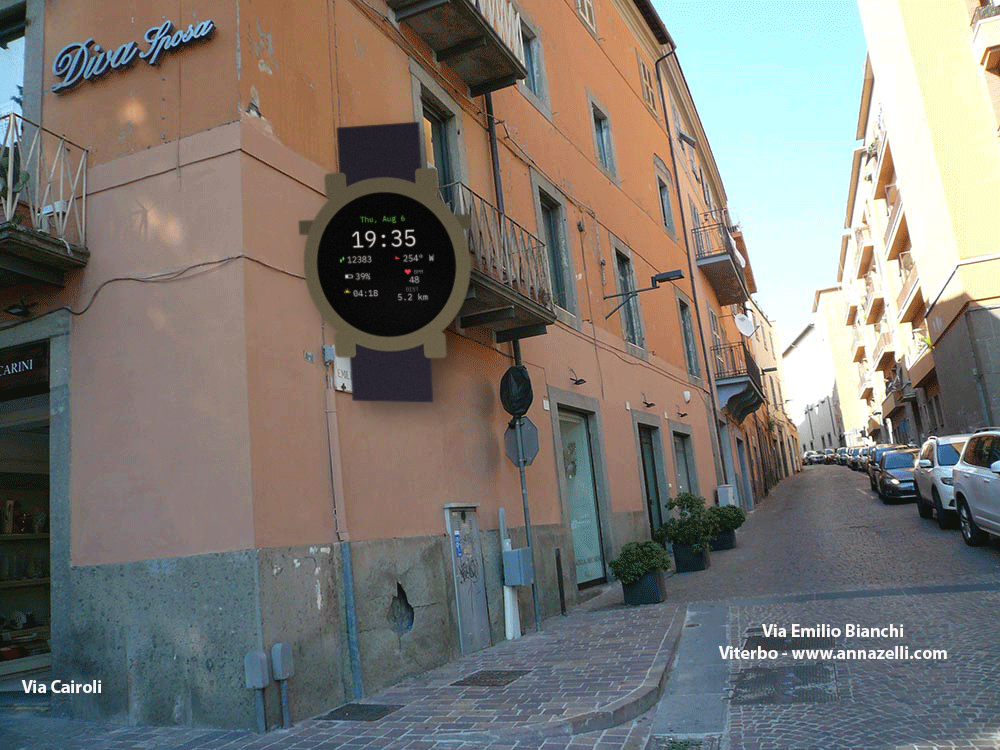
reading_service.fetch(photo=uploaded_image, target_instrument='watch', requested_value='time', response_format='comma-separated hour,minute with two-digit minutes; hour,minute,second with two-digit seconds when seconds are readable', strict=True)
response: 19,35
